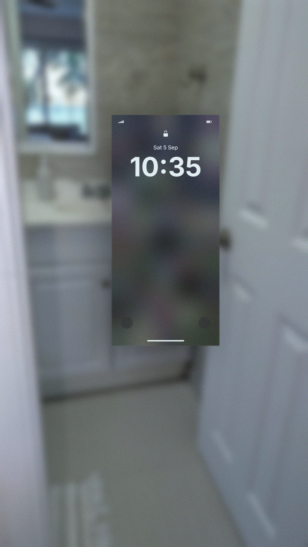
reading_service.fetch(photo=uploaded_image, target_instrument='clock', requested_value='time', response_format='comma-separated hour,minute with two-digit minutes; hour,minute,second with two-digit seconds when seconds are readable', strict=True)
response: 10,35
